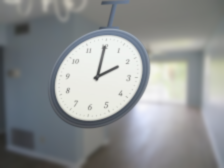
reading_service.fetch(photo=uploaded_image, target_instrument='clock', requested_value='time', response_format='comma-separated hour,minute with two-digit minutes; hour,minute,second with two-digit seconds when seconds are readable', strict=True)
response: 2,00
